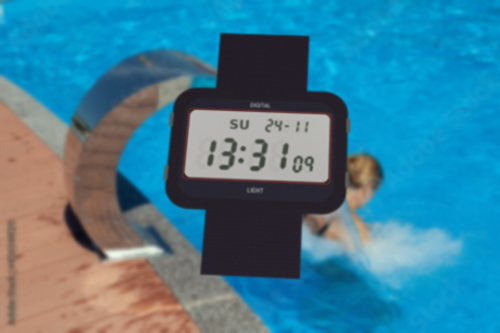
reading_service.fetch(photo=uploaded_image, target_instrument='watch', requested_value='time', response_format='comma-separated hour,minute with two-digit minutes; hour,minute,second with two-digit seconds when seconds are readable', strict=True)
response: 13,31,09
